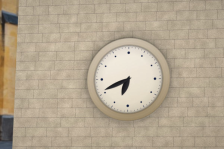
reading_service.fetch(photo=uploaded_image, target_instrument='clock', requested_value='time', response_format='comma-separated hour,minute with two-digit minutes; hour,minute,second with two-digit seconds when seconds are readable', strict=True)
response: 6,41
